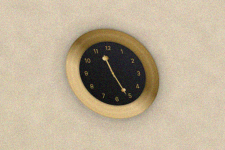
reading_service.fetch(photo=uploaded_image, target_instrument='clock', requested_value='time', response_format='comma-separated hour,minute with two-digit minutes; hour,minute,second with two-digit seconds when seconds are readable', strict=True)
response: 11,26
